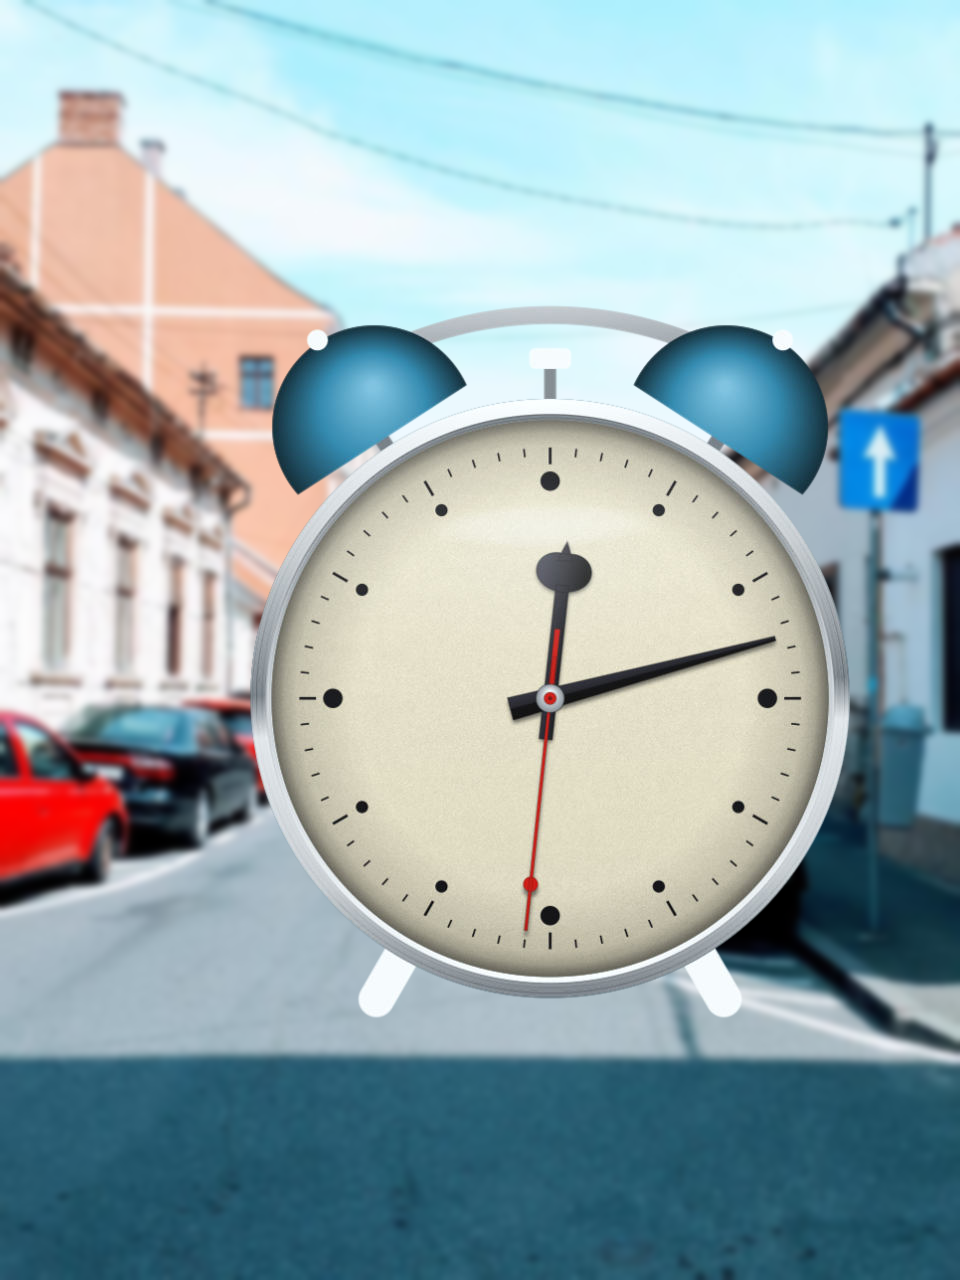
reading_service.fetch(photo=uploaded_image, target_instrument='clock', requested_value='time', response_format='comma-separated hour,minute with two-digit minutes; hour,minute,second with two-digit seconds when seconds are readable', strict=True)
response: 12,12,31
